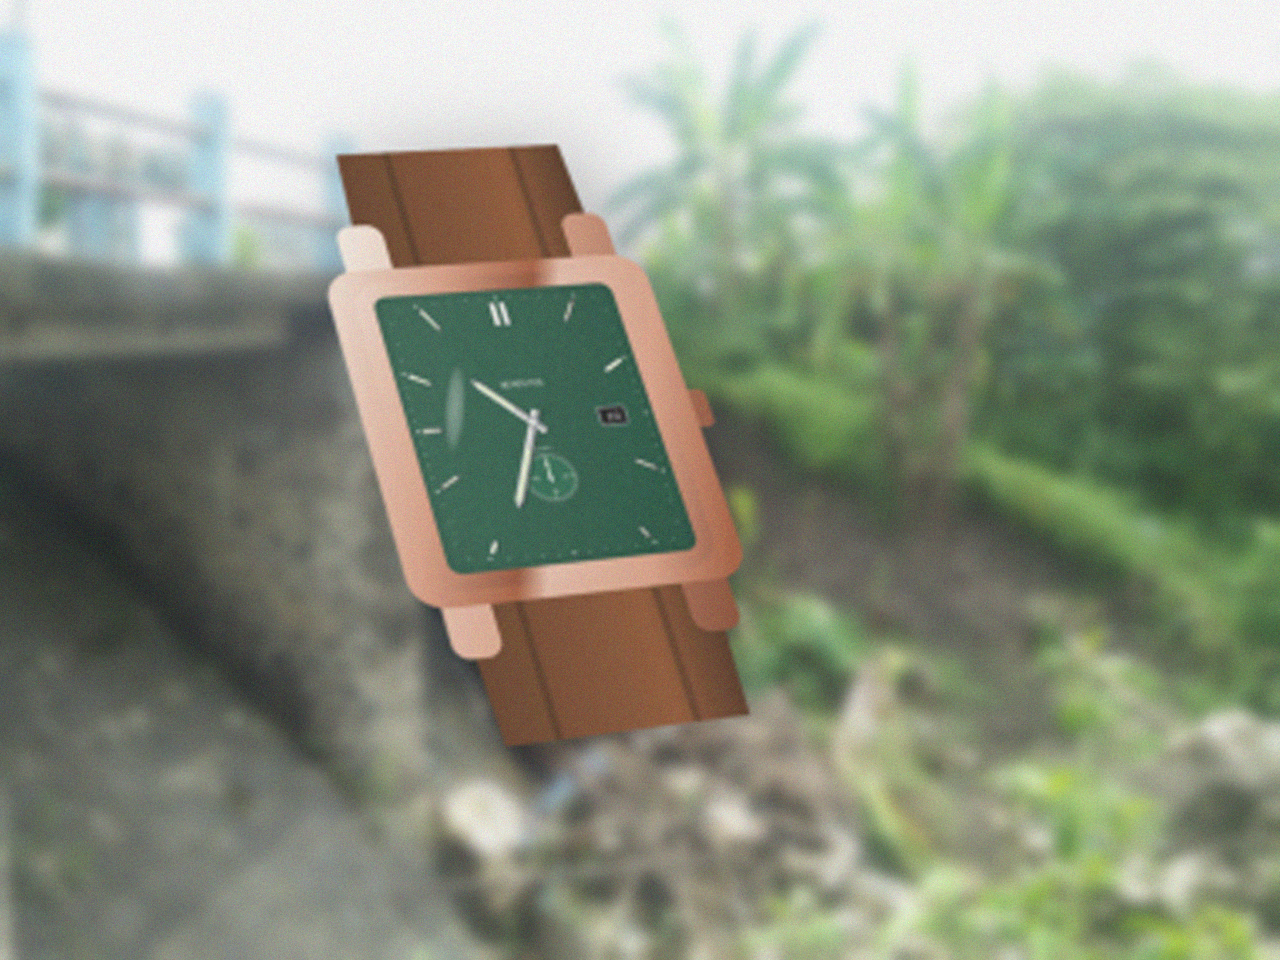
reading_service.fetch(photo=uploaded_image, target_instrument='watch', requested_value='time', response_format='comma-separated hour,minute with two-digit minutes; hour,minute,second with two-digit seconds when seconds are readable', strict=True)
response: 10,34
